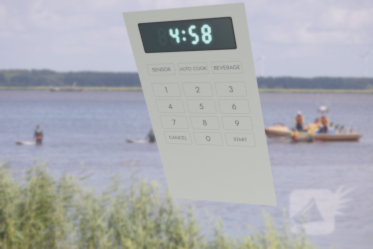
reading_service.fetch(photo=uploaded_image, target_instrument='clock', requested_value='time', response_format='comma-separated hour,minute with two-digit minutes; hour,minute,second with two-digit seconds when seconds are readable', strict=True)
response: 4,58
